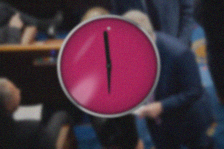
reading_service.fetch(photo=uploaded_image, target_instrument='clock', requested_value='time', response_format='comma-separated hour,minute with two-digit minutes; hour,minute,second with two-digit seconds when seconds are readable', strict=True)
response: 5,59
